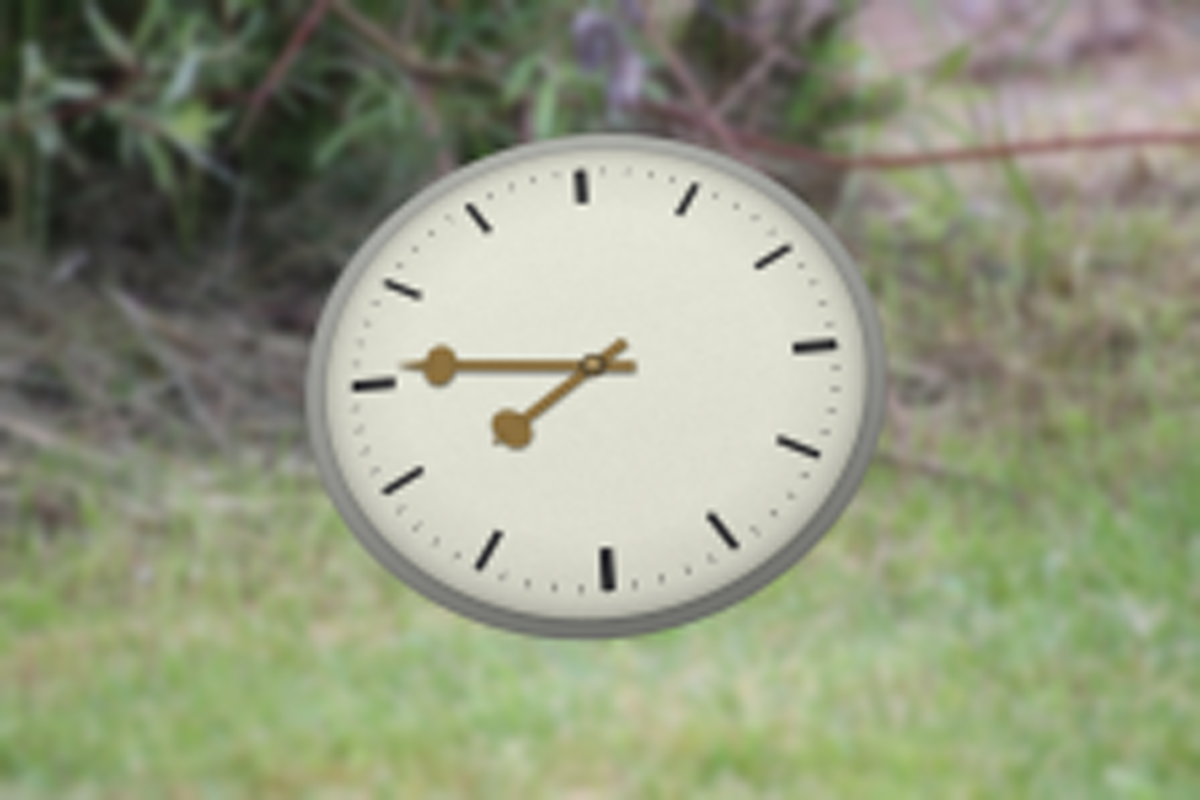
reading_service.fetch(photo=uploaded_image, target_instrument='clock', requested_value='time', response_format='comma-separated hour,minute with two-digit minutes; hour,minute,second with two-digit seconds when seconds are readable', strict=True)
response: 7,46
